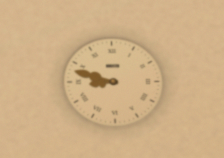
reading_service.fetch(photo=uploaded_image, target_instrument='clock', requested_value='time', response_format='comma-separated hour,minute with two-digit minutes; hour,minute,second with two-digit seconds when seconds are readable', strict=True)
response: 8,48
